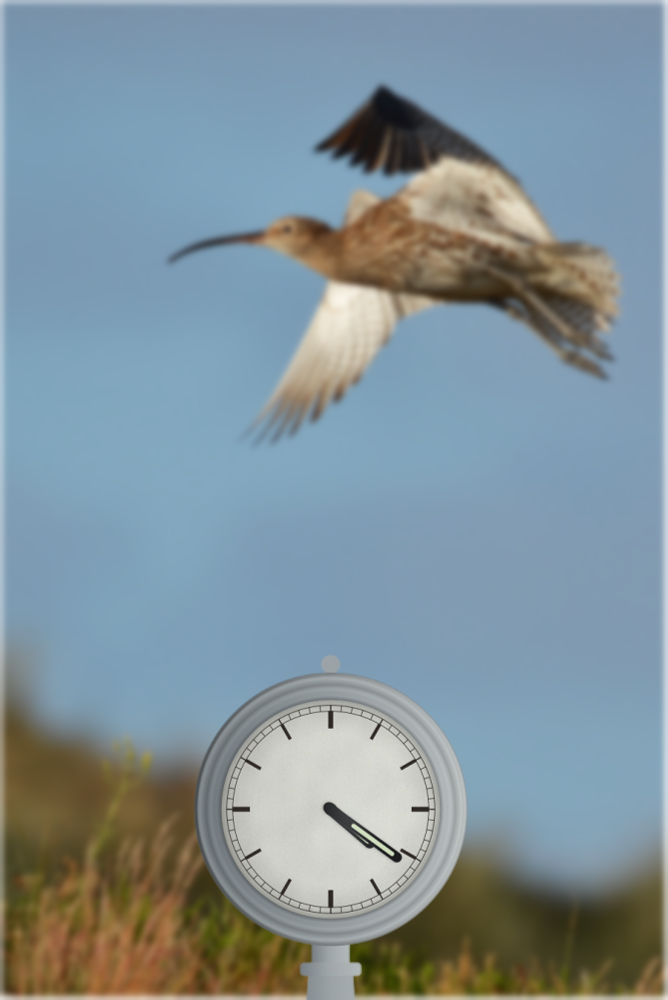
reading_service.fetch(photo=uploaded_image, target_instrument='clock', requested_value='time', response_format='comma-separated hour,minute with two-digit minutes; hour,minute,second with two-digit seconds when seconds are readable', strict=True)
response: 4,21
